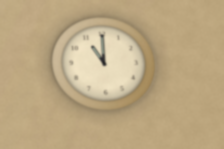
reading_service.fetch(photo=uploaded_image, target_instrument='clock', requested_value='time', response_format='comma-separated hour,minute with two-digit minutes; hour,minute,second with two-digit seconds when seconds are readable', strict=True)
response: 11,00
